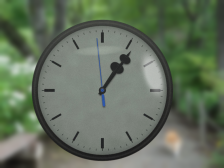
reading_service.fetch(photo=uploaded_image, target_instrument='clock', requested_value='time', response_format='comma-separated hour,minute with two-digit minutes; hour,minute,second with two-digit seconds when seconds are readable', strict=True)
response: 1,05,59
